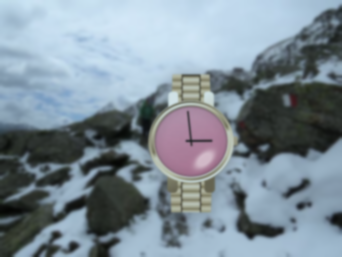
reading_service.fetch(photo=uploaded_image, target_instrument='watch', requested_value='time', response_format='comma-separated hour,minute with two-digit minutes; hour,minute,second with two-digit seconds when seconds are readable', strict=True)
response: 2,59
